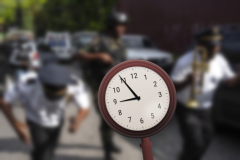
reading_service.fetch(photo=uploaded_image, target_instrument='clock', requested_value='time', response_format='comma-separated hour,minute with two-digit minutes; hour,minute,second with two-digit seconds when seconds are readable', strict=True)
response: 8,55
